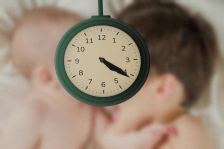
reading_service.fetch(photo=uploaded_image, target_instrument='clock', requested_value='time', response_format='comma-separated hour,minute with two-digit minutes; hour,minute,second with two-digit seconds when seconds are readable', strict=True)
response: 4,21
